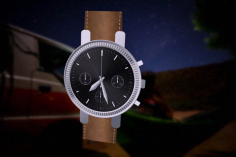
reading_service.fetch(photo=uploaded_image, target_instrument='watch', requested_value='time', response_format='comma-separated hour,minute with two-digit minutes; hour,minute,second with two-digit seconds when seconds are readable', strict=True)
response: 7,27
